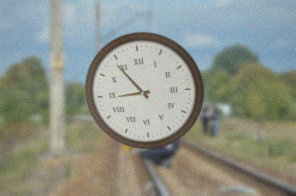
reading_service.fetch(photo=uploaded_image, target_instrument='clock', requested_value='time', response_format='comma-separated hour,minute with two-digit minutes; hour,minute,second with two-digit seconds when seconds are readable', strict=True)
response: 8,54
